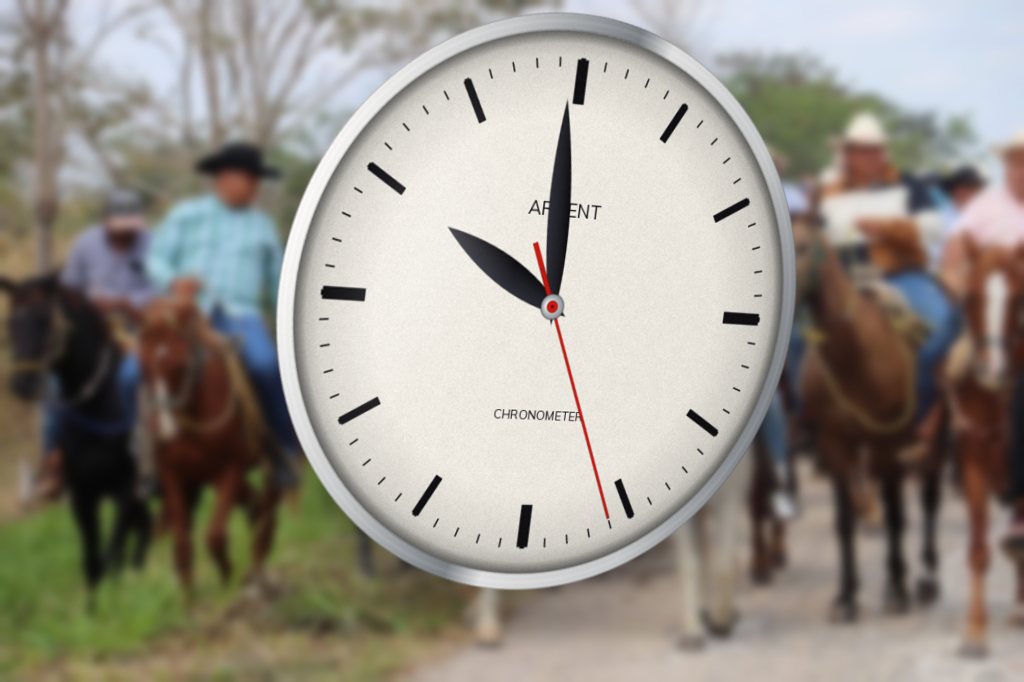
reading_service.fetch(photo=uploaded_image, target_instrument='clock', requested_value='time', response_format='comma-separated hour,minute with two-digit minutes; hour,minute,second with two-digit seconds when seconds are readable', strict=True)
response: 9,59,26
